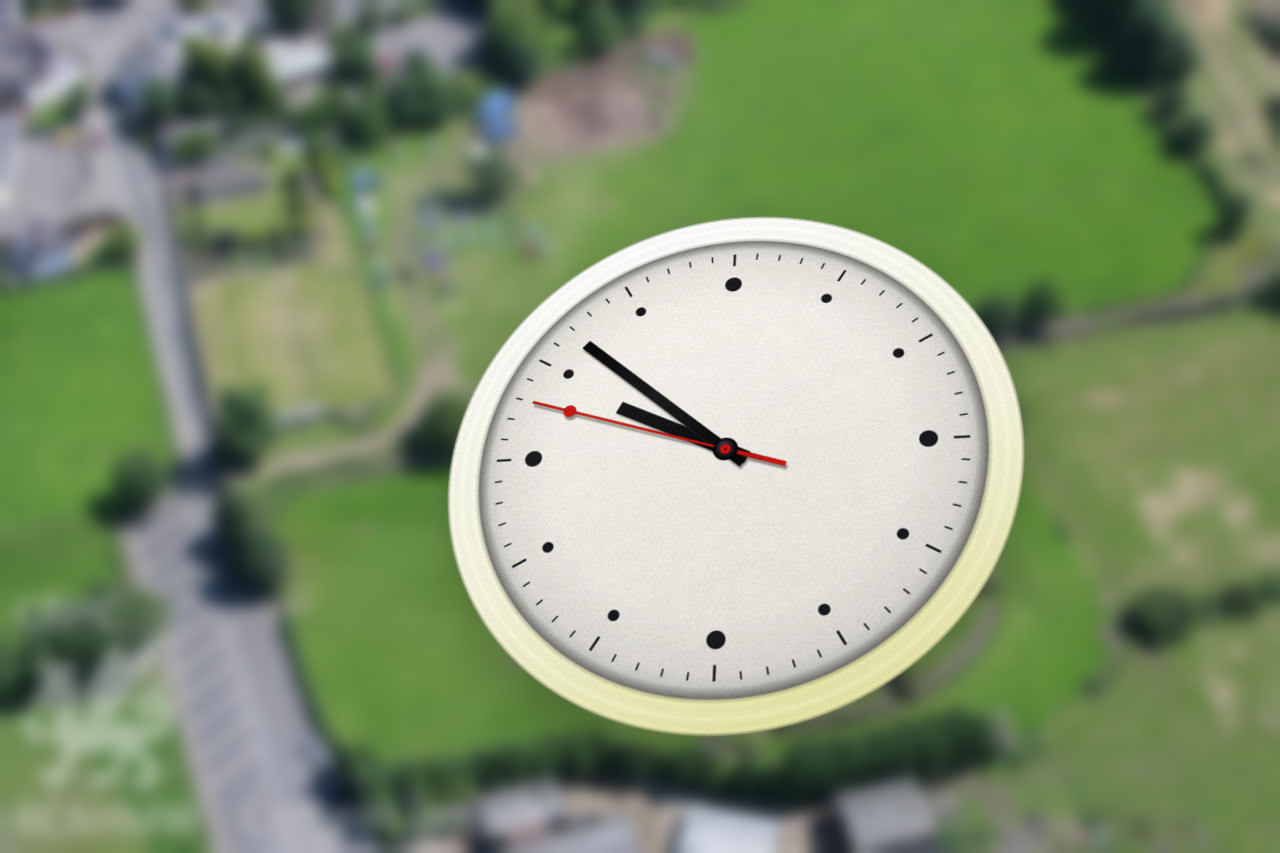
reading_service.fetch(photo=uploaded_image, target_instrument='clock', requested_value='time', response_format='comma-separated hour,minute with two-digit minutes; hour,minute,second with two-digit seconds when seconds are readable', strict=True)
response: 9,51,48
